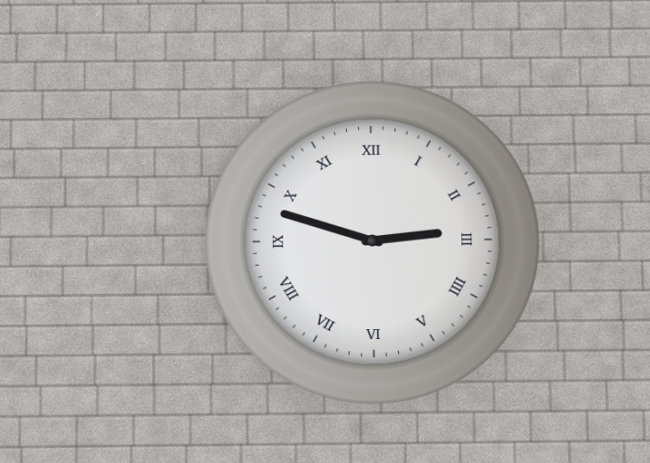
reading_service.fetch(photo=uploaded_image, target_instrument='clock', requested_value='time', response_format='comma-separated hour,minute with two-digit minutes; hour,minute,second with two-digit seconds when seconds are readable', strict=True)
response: 2,48
